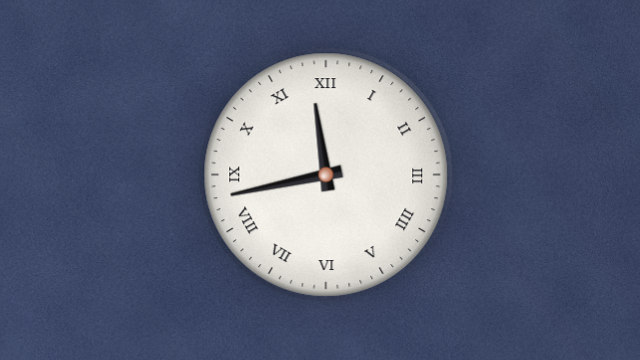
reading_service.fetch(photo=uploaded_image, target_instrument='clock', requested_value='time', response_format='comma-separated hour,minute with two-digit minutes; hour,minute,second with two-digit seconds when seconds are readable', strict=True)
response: 11,43
